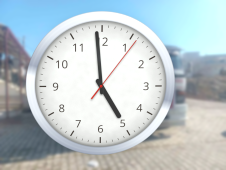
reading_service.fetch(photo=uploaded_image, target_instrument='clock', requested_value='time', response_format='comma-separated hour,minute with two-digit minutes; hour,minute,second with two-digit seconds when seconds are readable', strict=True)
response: 4,59,06
